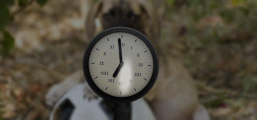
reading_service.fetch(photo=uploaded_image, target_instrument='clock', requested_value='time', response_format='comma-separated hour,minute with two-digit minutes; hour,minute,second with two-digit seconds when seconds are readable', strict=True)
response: 6,59
